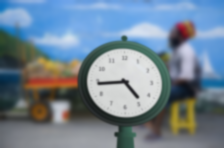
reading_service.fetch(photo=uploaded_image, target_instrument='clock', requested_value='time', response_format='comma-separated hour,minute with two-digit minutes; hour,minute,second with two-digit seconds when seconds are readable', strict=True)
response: 4,44
